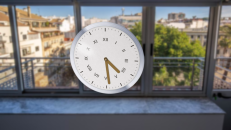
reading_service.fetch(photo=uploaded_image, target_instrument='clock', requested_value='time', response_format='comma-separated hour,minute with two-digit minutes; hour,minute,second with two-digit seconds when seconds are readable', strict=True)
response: 4,29
